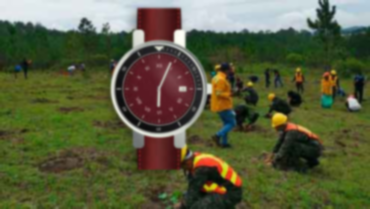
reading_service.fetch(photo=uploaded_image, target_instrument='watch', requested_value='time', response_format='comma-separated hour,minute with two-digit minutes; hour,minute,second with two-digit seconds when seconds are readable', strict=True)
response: 6,04
